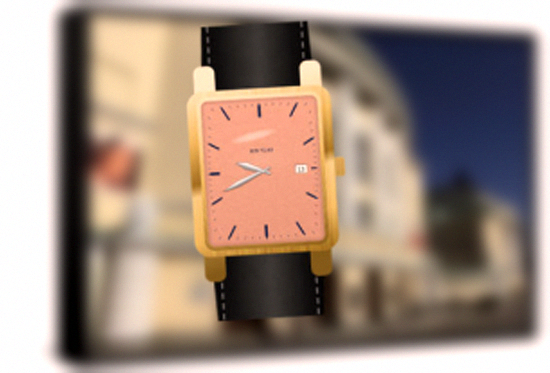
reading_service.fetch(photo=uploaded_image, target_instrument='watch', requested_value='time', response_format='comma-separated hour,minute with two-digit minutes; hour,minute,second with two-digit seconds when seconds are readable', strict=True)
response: 9,41
